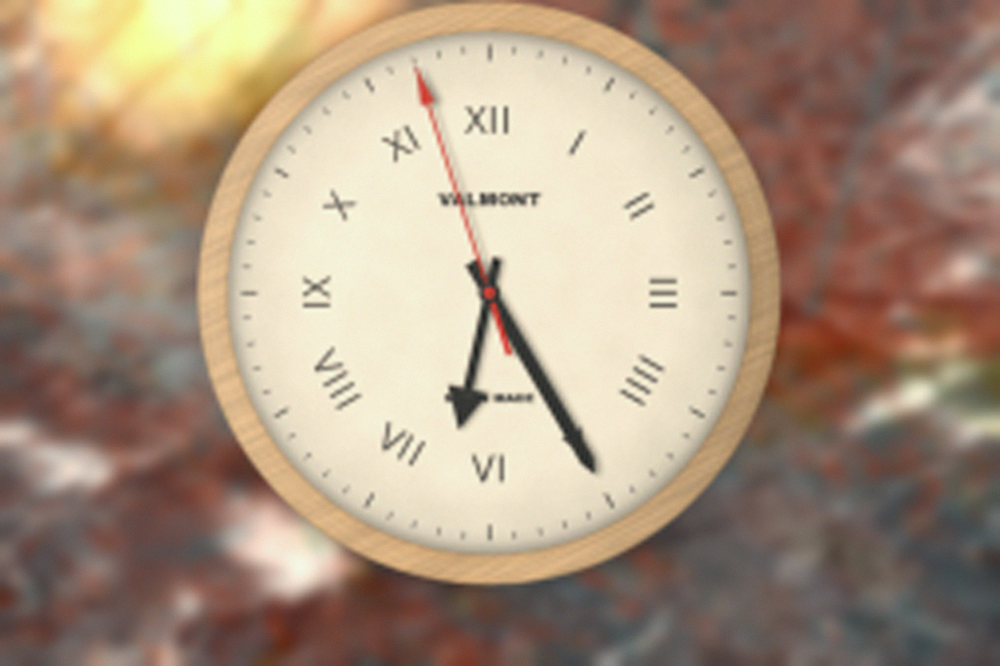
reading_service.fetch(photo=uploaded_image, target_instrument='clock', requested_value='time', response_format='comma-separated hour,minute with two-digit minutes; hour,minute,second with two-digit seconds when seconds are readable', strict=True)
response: 6,24,57
